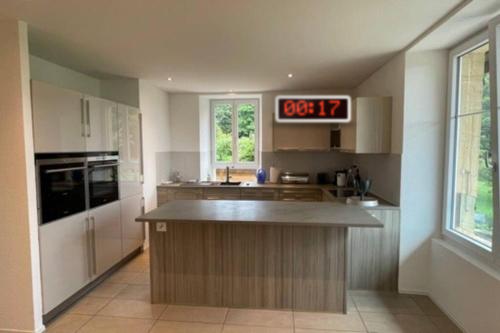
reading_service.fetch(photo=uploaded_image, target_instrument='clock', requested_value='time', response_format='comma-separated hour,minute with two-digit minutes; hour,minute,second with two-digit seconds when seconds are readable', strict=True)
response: 0,17
